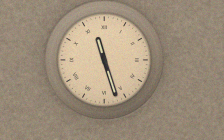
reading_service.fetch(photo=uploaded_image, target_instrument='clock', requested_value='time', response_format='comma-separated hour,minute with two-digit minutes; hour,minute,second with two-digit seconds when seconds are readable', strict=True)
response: 11,27
